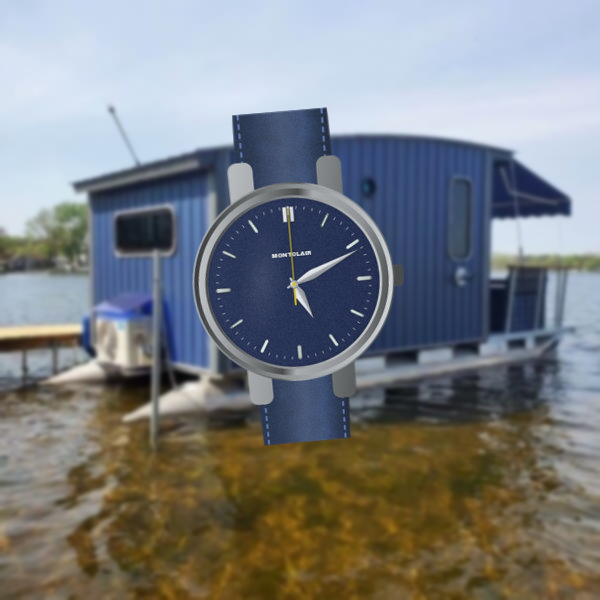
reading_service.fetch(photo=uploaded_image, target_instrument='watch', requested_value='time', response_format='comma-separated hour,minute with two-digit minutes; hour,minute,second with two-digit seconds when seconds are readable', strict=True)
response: 5,11,00
